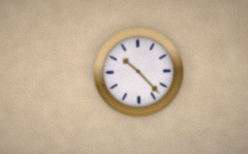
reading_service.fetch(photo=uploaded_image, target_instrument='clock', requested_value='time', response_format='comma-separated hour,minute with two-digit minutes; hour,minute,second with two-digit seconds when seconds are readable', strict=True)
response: 10,23
